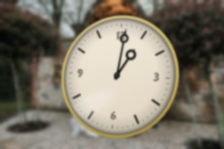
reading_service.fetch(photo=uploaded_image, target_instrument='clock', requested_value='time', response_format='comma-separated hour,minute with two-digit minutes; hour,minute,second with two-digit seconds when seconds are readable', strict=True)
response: 1,01
